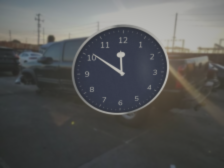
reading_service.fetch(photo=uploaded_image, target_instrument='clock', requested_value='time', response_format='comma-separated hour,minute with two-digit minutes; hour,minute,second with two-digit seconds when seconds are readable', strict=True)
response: 11,51
